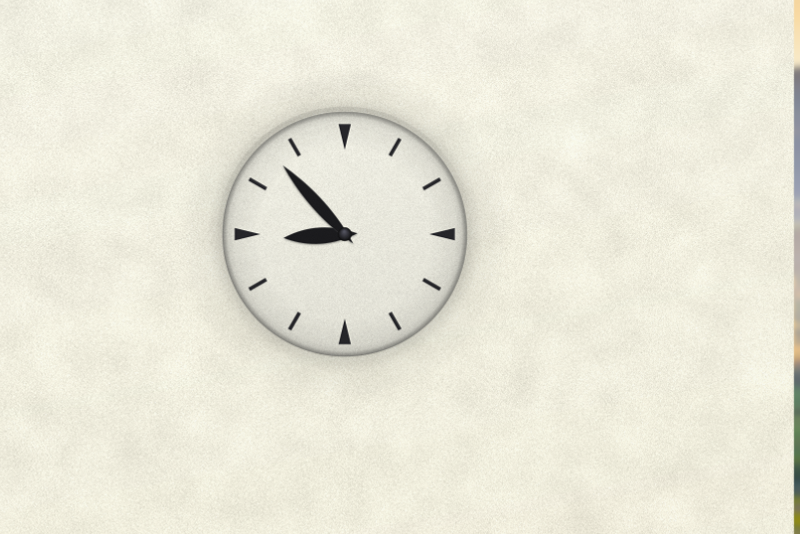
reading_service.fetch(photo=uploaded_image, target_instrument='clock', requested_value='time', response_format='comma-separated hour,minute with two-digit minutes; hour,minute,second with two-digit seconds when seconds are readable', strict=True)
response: 8,53
